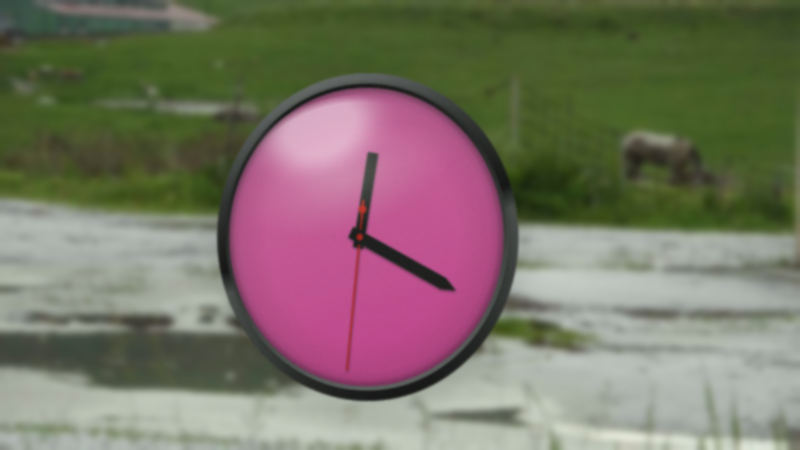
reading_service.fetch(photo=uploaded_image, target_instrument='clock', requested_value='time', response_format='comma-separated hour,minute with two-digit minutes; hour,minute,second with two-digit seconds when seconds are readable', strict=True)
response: 12,19,31
